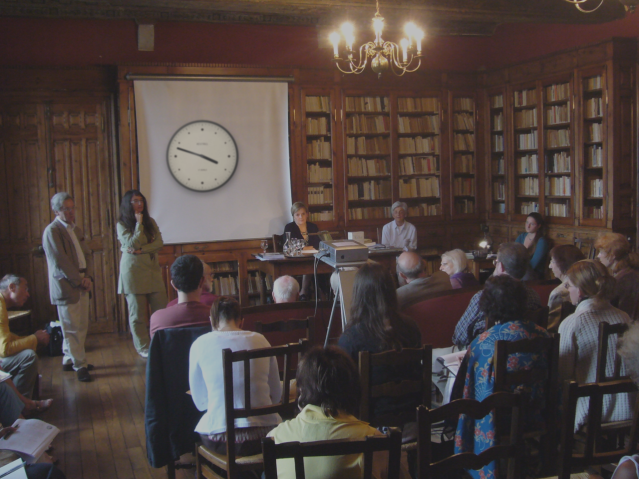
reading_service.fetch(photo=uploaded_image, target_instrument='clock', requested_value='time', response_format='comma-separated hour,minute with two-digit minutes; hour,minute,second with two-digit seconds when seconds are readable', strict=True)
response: 3,48
